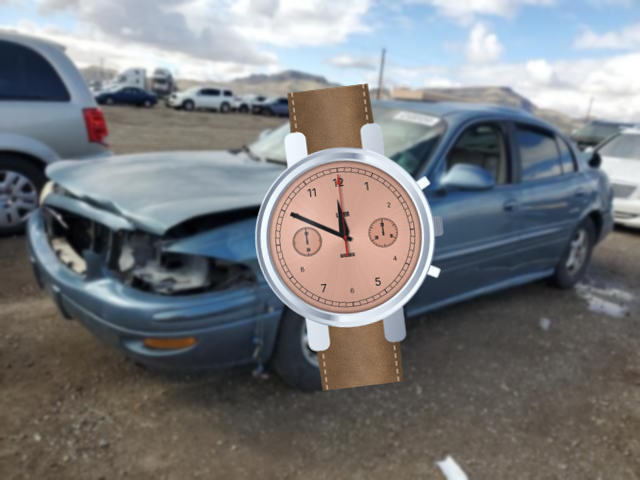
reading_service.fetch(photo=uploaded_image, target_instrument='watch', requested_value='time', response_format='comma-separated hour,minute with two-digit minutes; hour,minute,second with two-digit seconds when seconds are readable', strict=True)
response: 11,50
